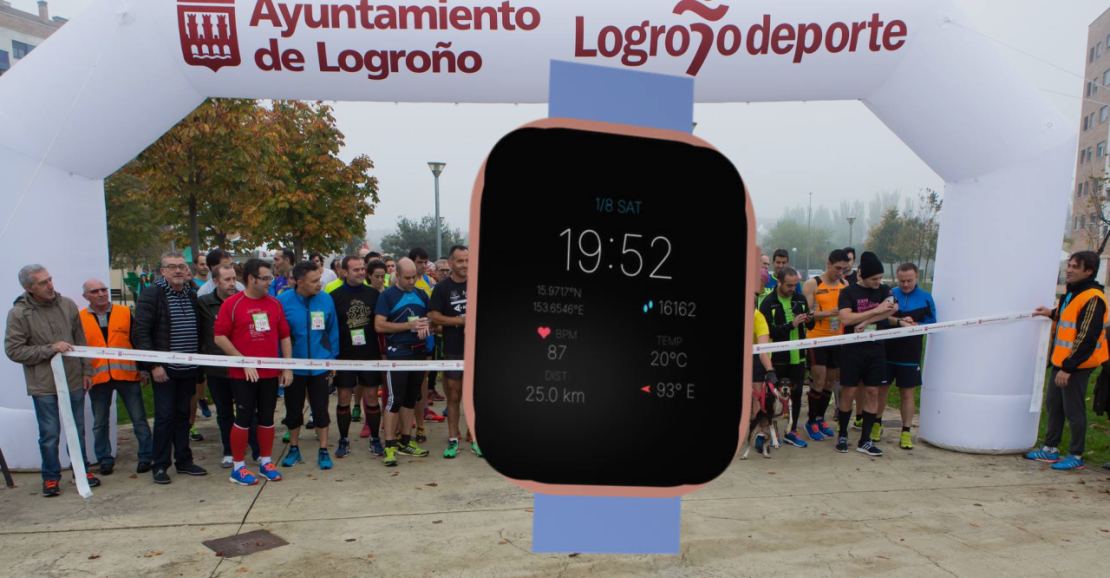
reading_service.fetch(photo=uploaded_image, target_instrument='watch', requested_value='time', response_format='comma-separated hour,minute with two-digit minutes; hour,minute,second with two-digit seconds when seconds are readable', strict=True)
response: 19,52
